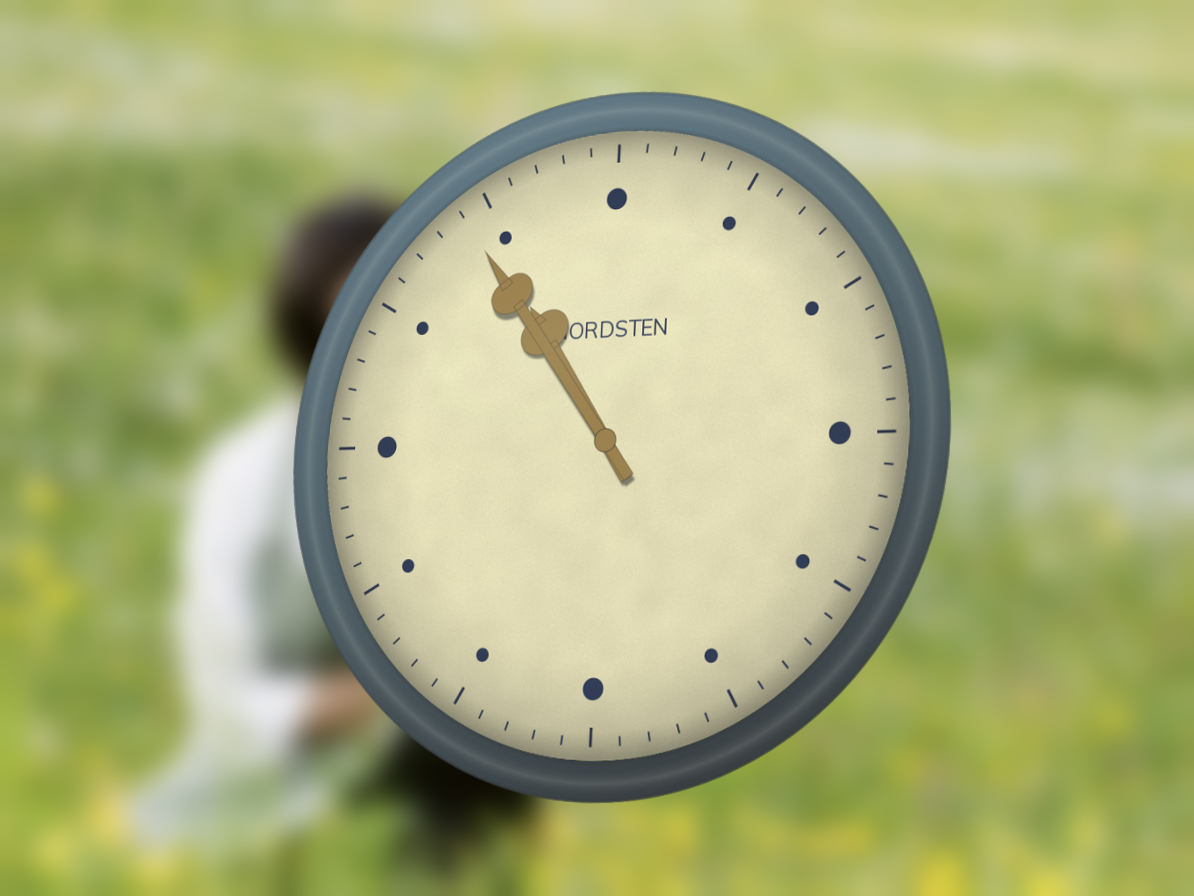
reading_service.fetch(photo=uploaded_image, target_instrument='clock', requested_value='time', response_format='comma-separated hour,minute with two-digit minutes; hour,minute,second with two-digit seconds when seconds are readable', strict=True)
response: 10,54
